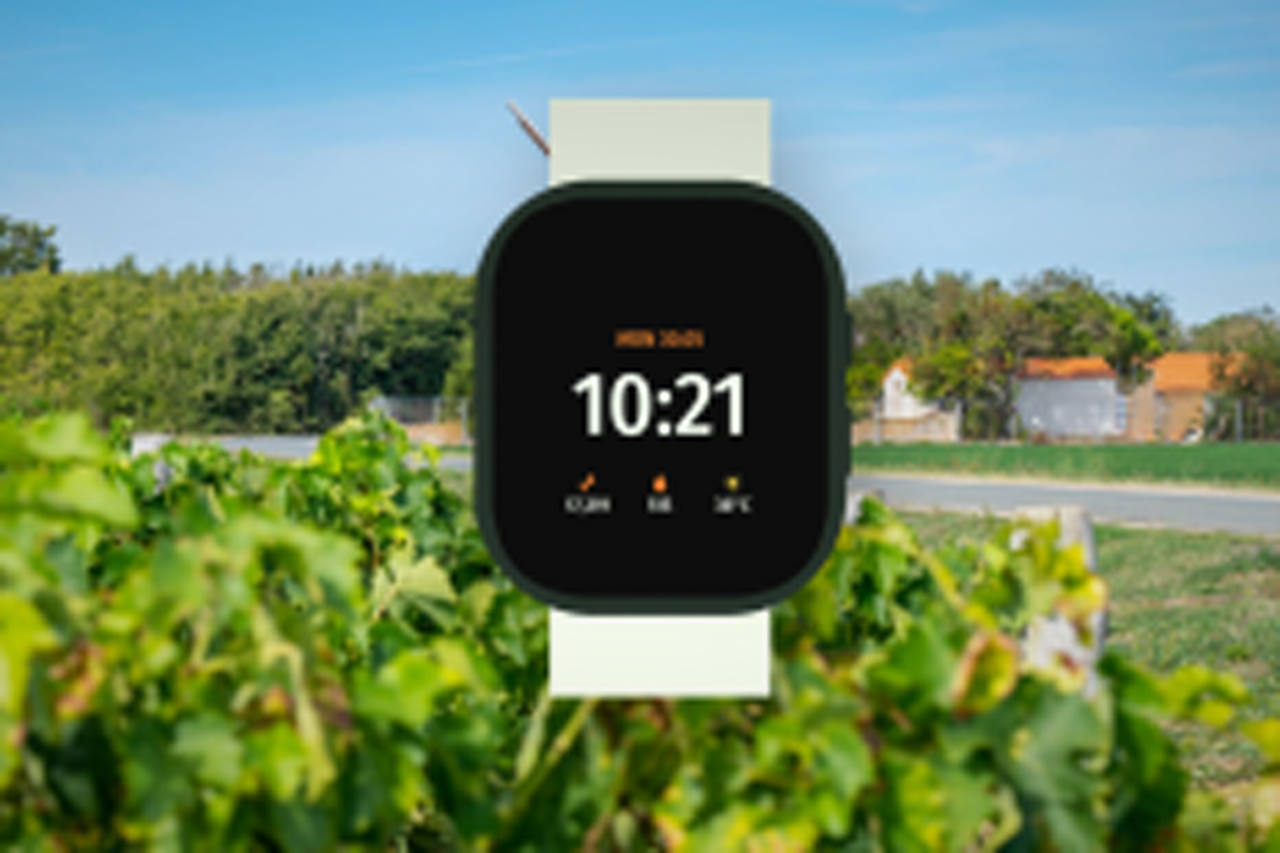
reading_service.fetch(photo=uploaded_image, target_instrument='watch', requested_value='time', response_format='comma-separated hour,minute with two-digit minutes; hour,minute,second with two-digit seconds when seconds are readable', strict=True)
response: 10,21
